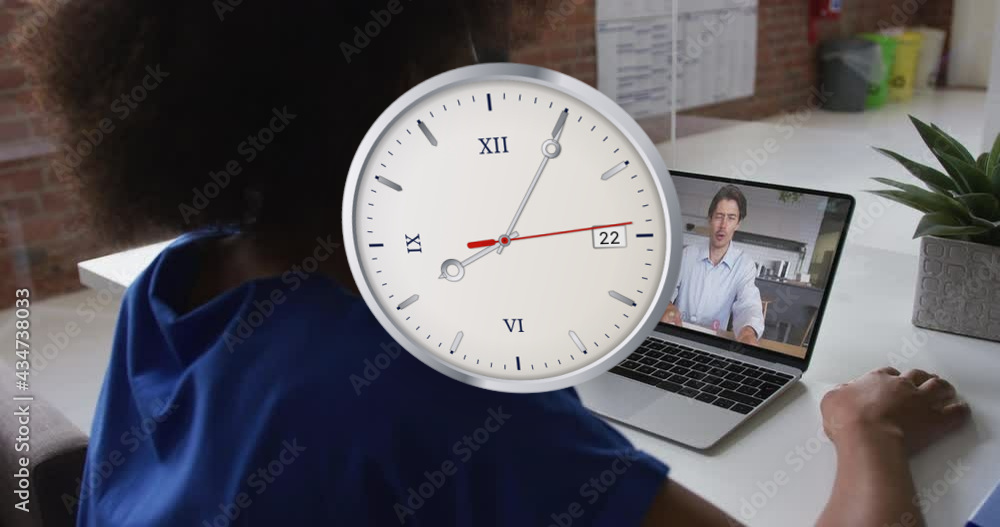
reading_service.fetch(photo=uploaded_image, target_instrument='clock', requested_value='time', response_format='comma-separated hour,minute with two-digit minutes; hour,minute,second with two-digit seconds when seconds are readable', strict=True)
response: 8,05,14
